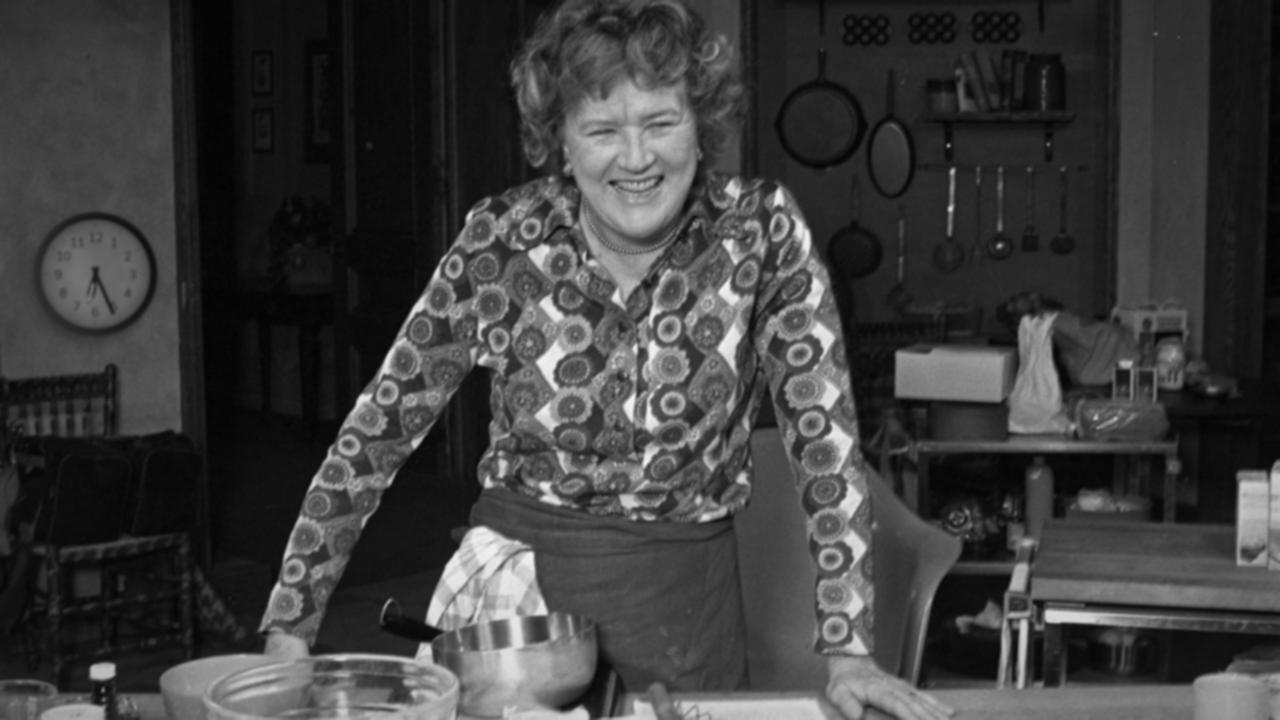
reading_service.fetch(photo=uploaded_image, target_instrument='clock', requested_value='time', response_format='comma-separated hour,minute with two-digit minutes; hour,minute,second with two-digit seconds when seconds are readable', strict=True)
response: 6,26
